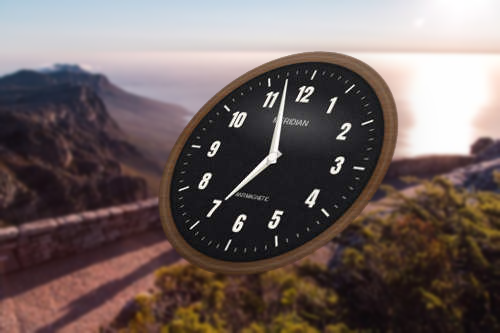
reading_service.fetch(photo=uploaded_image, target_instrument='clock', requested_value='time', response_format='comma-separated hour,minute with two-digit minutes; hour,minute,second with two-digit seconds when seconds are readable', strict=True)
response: 6,57
